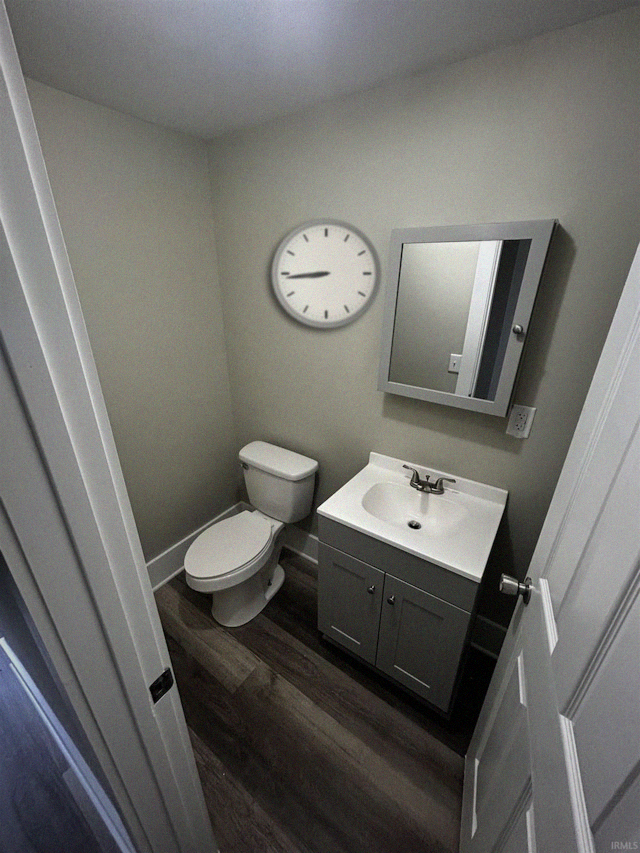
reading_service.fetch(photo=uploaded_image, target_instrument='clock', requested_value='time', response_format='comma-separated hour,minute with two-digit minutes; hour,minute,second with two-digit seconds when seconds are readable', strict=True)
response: 8,44
